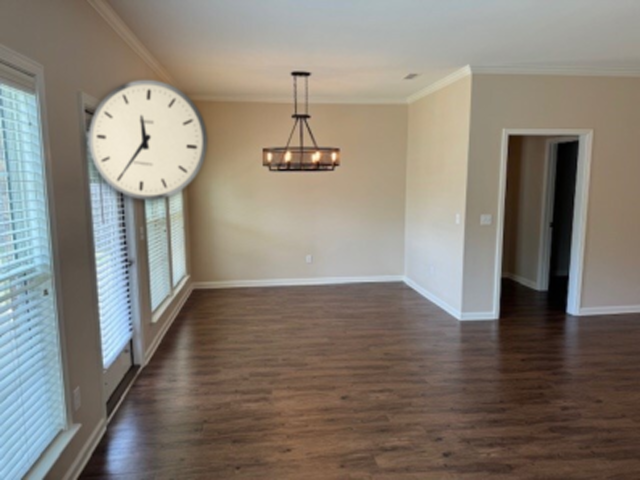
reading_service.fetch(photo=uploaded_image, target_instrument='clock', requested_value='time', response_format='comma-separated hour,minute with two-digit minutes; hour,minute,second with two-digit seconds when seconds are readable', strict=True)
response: 11,35
